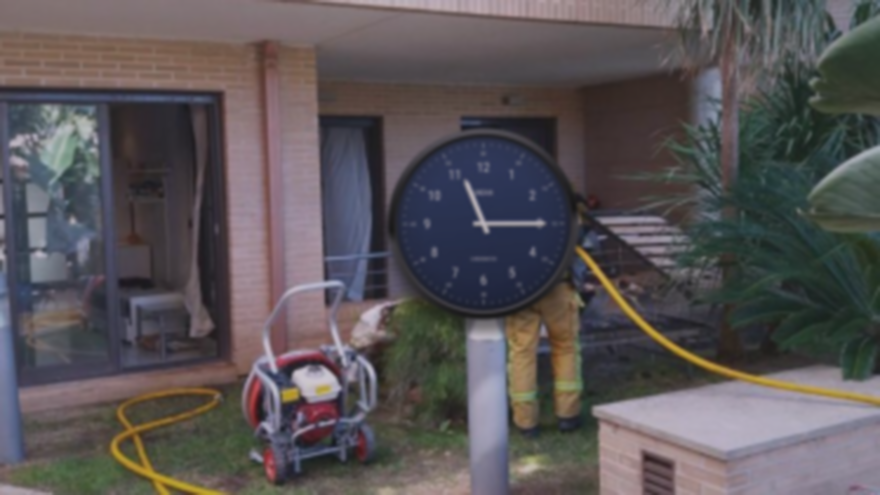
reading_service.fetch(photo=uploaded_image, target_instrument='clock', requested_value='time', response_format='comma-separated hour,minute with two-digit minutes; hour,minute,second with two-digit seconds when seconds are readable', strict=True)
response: 11,15
